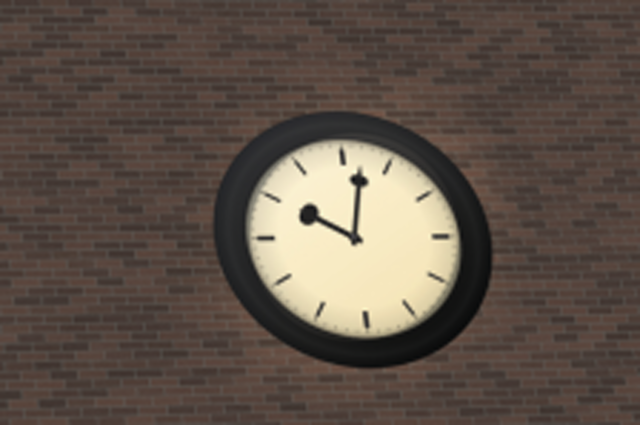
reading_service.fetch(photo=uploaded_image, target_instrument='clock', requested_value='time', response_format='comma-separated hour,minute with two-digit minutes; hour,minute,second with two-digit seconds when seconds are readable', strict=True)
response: 10,02
